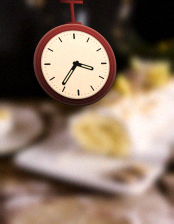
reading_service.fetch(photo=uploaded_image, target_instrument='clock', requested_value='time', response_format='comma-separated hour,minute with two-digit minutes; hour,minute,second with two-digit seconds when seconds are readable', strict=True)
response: 3,36
